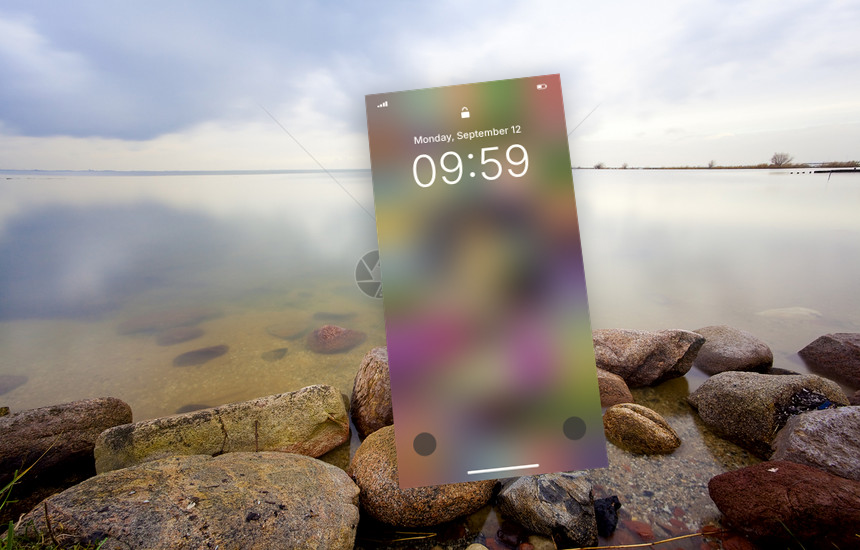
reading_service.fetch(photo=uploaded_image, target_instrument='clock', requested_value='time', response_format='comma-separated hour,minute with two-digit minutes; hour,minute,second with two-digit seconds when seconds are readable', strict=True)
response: 9,59
